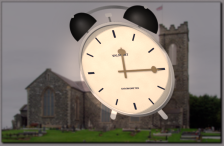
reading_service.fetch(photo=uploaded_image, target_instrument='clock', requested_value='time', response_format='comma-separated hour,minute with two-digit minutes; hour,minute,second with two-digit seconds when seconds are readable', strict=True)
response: 12,15
